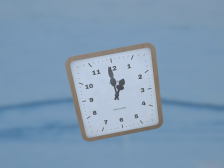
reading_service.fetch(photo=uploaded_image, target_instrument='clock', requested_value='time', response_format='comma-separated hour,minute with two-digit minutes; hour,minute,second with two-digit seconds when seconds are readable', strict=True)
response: 12,59
